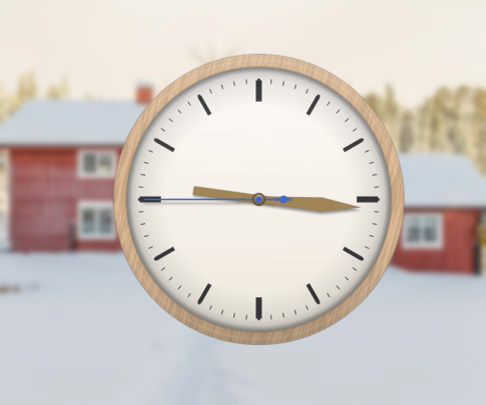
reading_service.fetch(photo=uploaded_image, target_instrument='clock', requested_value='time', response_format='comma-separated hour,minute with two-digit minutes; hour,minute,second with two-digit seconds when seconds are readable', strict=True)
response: 9,15,45
